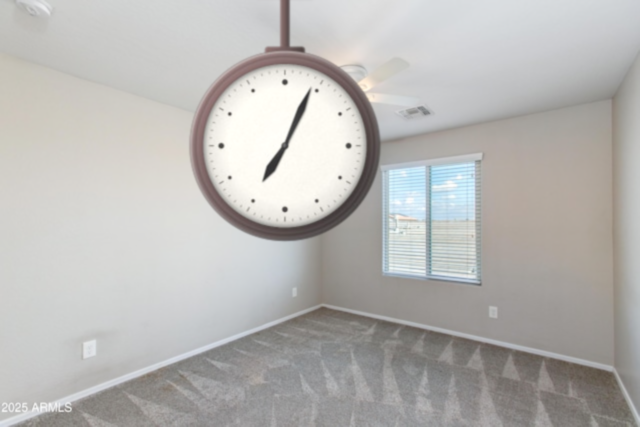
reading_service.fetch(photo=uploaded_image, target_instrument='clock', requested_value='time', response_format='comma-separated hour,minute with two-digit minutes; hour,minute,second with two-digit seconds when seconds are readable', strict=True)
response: 7,04
